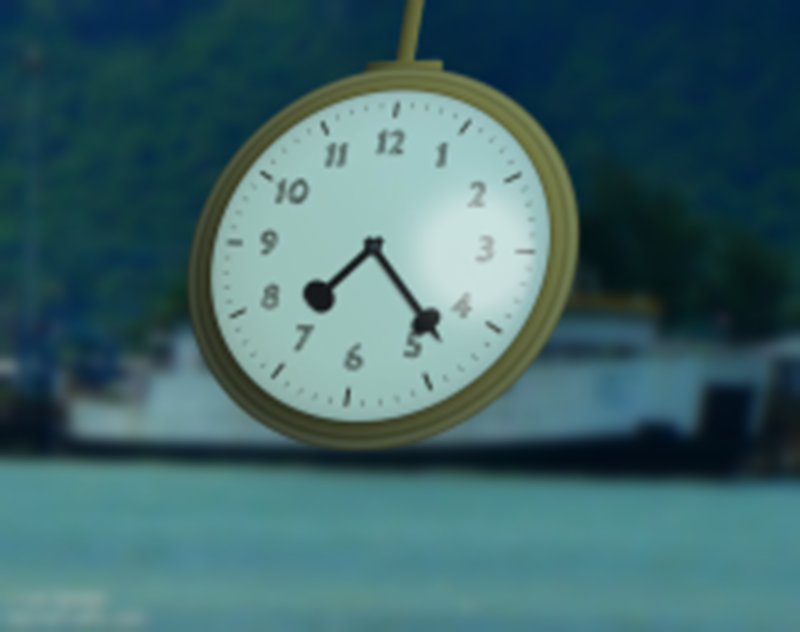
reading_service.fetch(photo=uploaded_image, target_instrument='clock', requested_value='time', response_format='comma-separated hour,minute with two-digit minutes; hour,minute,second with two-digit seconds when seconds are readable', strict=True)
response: 7,23
